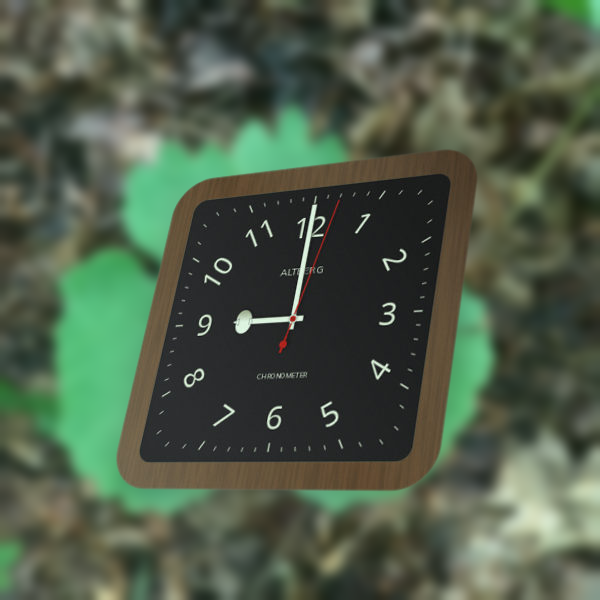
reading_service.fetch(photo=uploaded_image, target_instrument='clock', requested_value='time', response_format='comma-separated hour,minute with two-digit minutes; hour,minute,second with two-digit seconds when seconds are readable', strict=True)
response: 9,00,02
